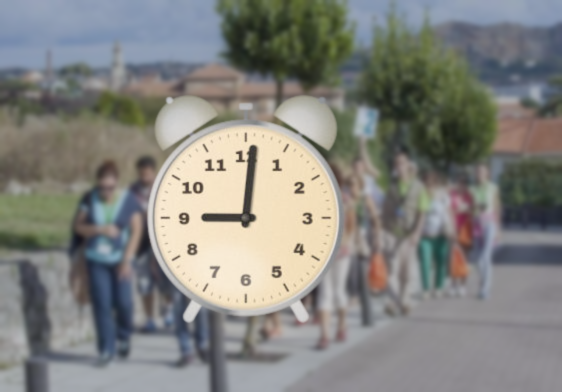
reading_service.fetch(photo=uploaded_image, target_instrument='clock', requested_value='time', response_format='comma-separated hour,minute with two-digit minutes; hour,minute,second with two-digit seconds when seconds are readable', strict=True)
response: 9,01
